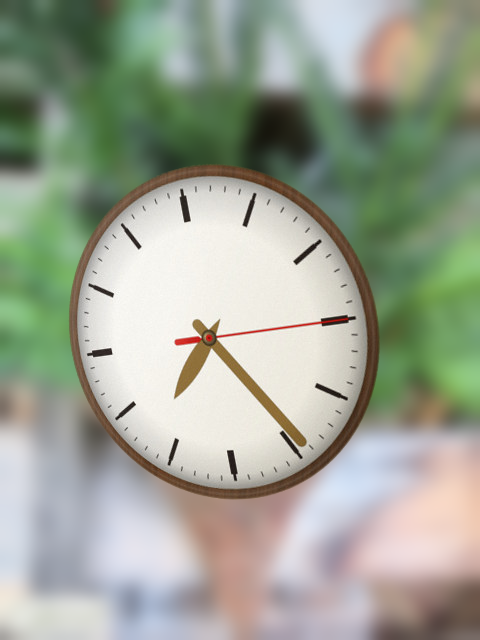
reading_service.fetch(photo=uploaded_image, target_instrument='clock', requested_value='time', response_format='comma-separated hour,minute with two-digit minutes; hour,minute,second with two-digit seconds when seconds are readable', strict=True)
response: 7,24,15
